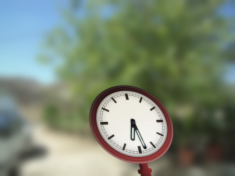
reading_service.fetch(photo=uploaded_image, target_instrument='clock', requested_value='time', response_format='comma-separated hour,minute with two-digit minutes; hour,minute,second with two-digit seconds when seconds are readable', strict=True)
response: 6,28
